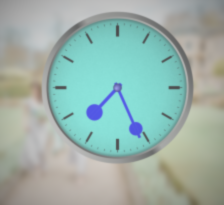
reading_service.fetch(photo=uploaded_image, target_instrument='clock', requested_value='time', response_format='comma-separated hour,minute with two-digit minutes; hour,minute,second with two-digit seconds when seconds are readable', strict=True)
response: 7,26
